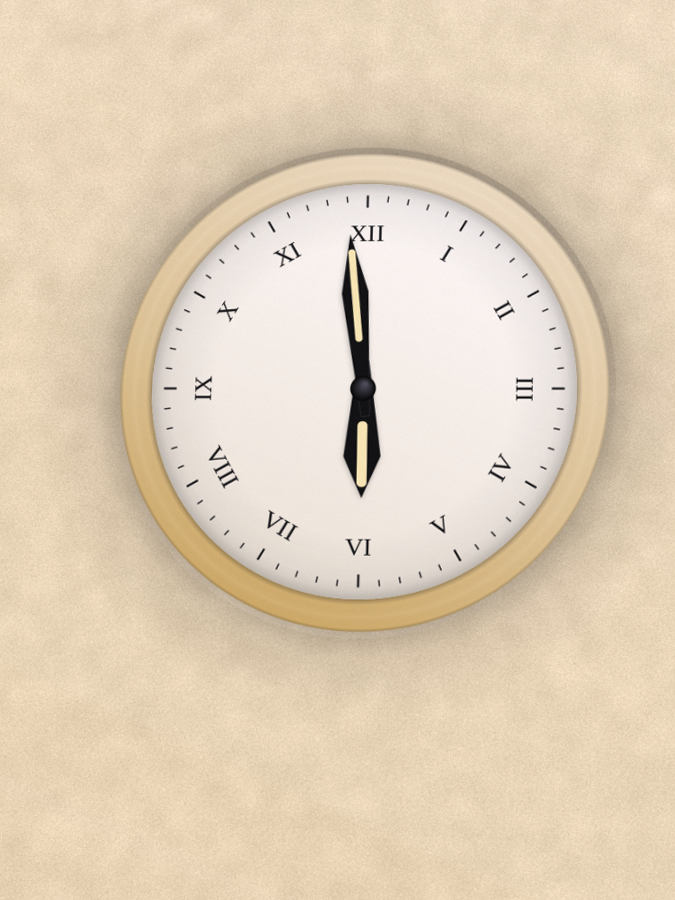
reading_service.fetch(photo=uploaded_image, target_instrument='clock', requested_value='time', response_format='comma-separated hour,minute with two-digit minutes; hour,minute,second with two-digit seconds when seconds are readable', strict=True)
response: 5,59
